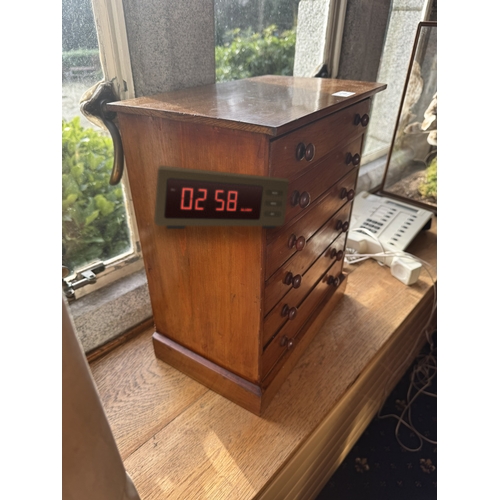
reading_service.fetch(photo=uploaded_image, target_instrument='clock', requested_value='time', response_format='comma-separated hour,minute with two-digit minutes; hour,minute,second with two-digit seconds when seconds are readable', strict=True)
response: 2,58
